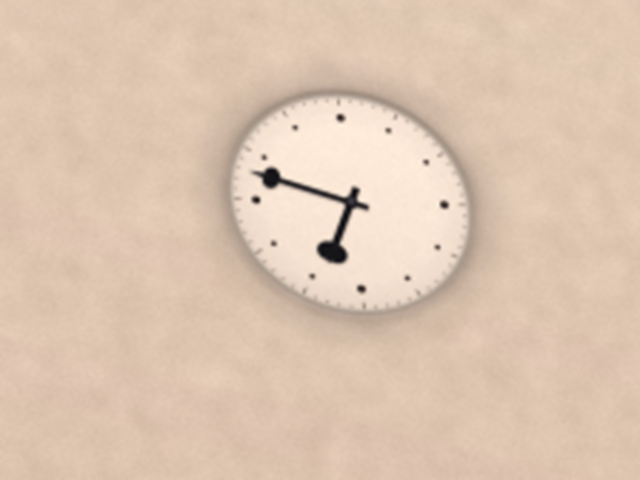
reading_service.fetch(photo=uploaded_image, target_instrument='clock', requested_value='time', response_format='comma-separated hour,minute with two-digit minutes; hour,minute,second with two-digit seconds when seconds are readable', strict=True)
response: 6,48
